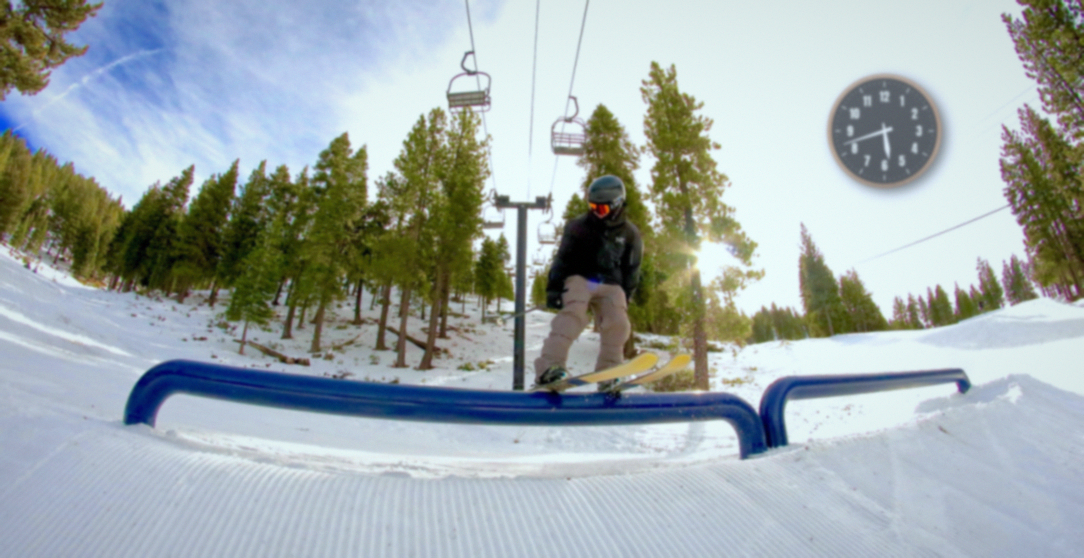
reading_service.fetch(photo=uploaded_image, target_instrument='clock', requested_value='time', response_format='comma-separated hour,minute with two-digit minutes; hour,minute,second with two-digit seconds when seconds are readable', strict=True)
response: 5,42
